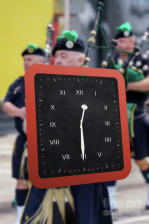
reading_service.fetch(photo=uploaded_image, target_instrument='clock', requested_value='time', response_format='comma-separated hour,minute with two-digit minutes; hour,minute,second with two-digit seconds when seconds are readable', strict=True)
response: 12,30
